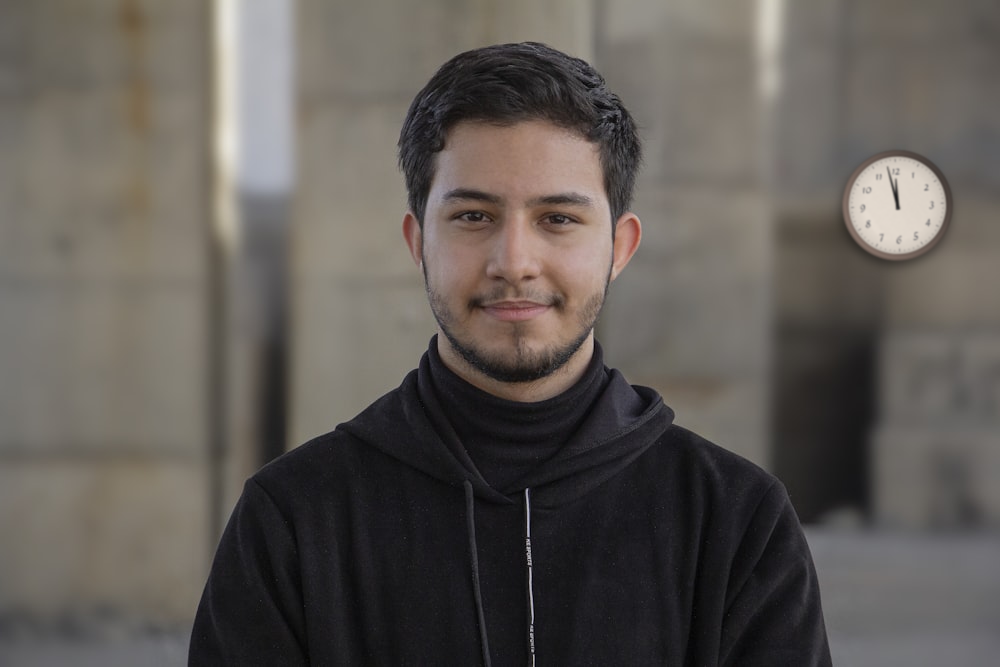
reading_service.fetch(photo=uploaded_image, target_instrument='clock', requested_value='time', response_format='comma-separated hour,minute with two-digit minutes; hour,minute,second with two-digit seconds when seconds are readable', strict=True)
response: 11,58
